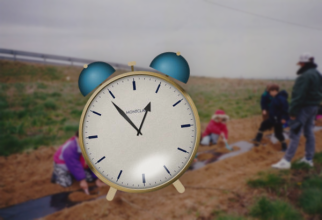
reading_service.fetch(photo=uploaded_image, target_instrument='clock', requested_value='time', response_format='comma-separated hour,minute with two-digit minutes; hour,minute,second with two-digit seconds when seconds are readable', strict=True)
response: 12,54
